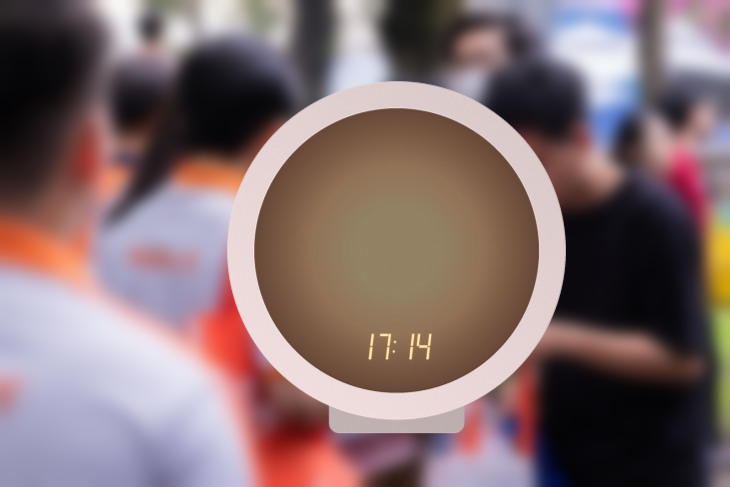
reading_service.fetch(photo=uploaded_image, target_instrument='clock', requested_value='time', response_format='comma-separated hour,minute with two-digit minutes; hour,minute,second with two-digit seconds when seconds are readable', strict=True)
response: 17,14
